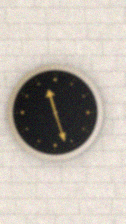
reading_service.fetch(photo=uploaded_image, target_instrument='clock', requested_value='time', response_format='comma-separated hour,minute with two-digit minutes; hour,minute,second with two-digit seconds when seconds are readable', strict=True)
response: 11,27
